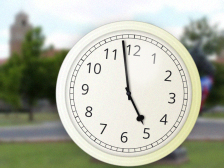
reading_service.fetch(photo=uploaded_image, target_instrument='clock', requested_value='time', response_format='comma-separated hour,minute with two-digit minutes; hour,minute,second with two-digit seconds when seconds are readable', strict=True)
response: 4,58
